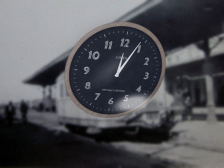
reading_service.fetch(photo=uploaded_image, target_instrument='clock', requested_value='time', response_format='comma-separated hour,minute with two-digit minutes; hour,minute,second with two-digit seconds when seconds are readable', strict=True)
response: 12,04
